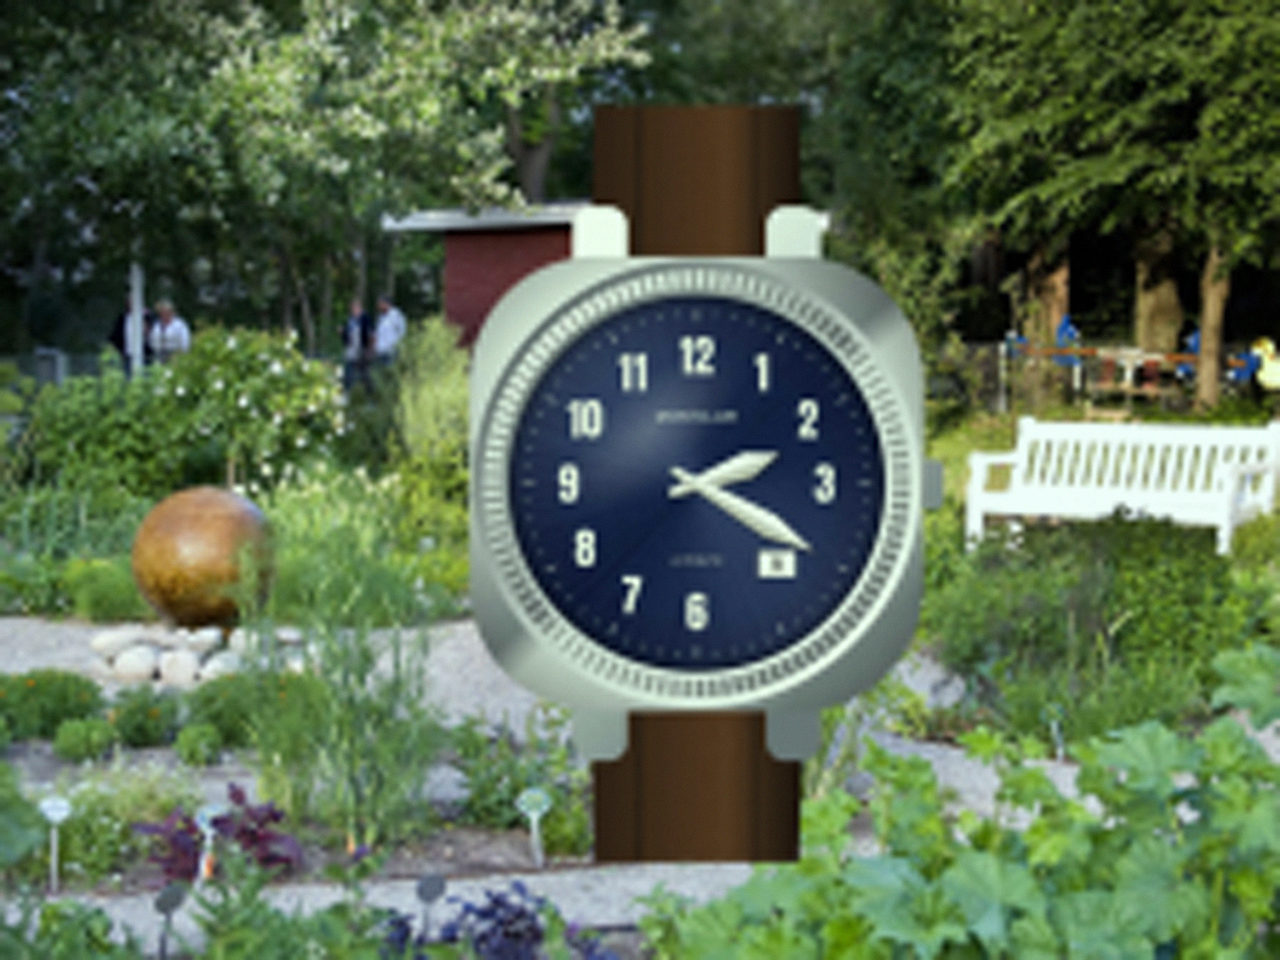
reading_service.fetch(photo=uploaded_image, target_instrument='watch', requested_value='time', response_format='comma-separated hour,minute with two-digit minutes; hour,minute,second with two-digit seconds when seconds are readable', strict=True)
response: 2,20
